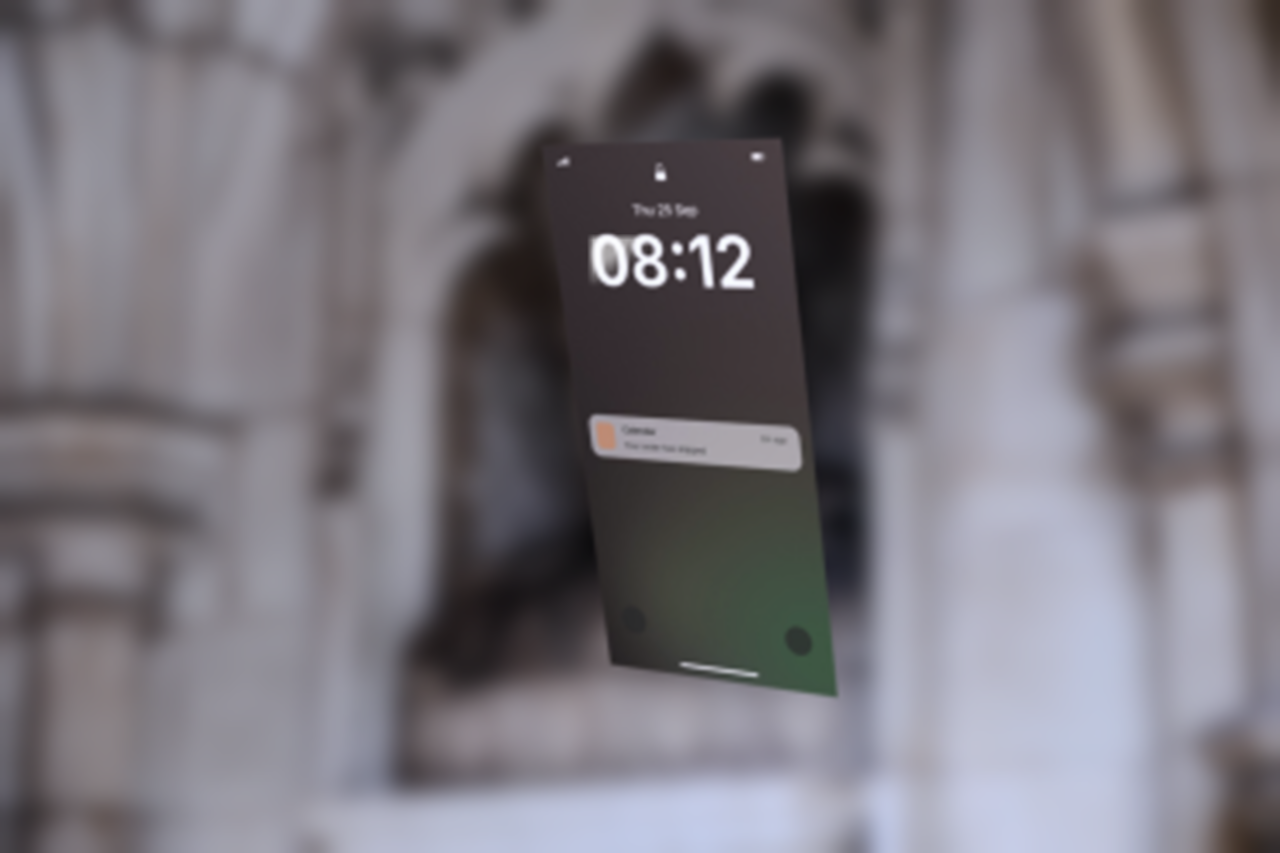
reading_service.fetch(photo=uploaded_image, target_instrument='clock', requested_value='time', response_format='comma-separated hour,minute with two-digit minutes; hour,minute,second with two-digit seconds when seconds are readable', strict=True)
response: 8,12
